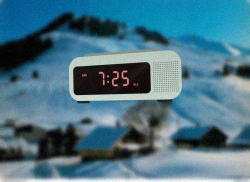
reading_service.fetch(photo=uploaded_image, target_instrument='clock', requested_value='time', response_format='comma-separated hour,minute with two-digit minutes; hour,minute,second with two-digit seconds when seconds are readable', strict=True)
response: 7,25
